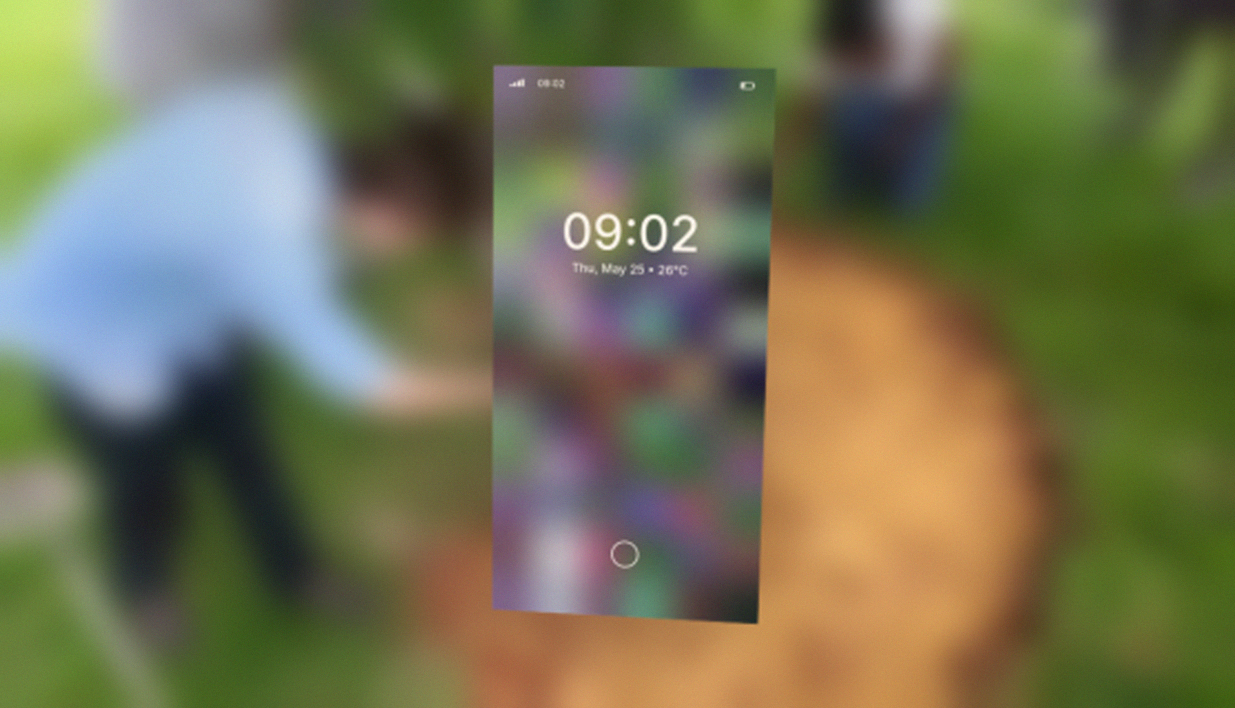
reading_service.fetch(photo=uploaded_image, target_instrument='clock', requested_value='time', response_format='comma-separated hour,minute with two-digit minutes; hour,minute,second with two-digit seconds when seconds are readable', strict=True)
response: 9,02
